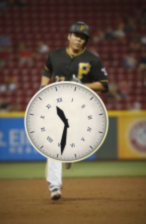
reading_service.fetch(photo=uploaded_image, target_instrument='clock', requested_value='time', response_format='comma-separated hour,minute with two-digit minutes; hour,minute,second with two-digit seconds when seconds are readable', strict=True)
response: 11,34
